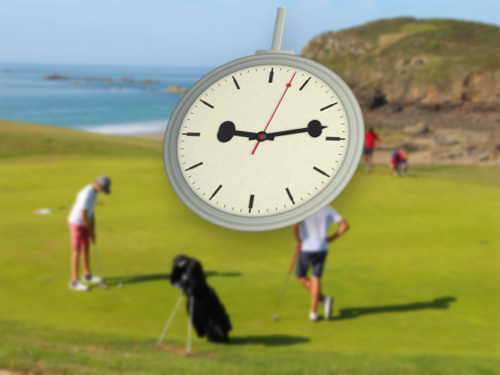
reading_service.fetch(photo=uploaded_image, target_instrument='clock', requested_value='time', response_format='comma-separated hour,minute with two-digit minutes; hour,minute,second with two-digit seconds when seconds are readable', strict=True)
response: 9,13,03
